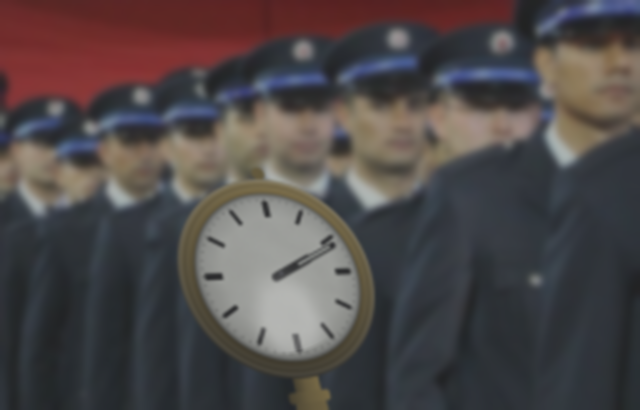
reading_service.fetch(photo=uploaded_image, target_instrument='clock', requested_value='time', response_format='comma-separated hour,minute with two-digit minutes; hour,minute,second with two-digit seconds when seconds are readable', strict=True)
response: 2,11
